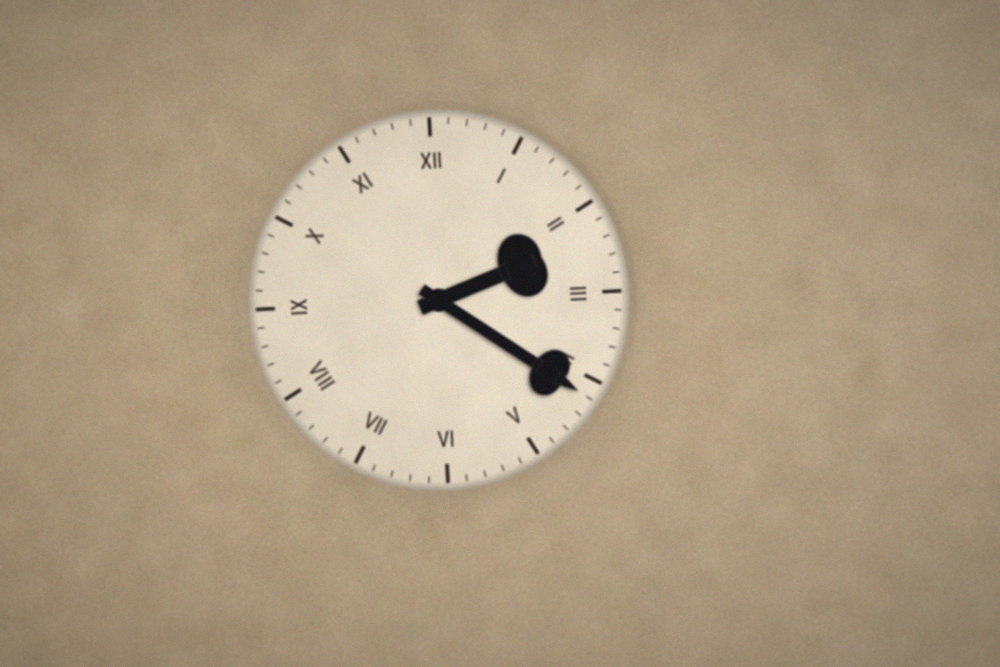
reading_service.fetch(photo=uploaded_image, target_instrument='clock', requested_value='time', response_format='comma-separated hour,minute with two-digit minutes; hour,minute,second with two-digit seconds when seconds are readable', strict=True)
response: 2,21
